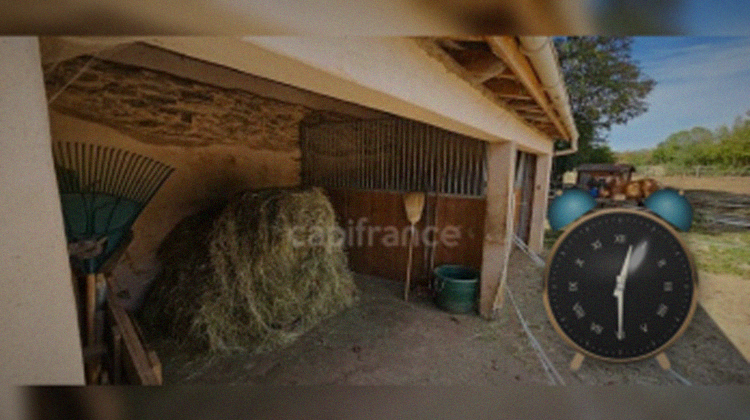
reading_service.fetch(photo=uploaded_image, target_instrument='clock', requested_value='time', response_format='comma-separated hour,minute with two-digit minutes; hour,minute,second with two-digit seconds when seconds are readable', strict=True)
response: 12,30
